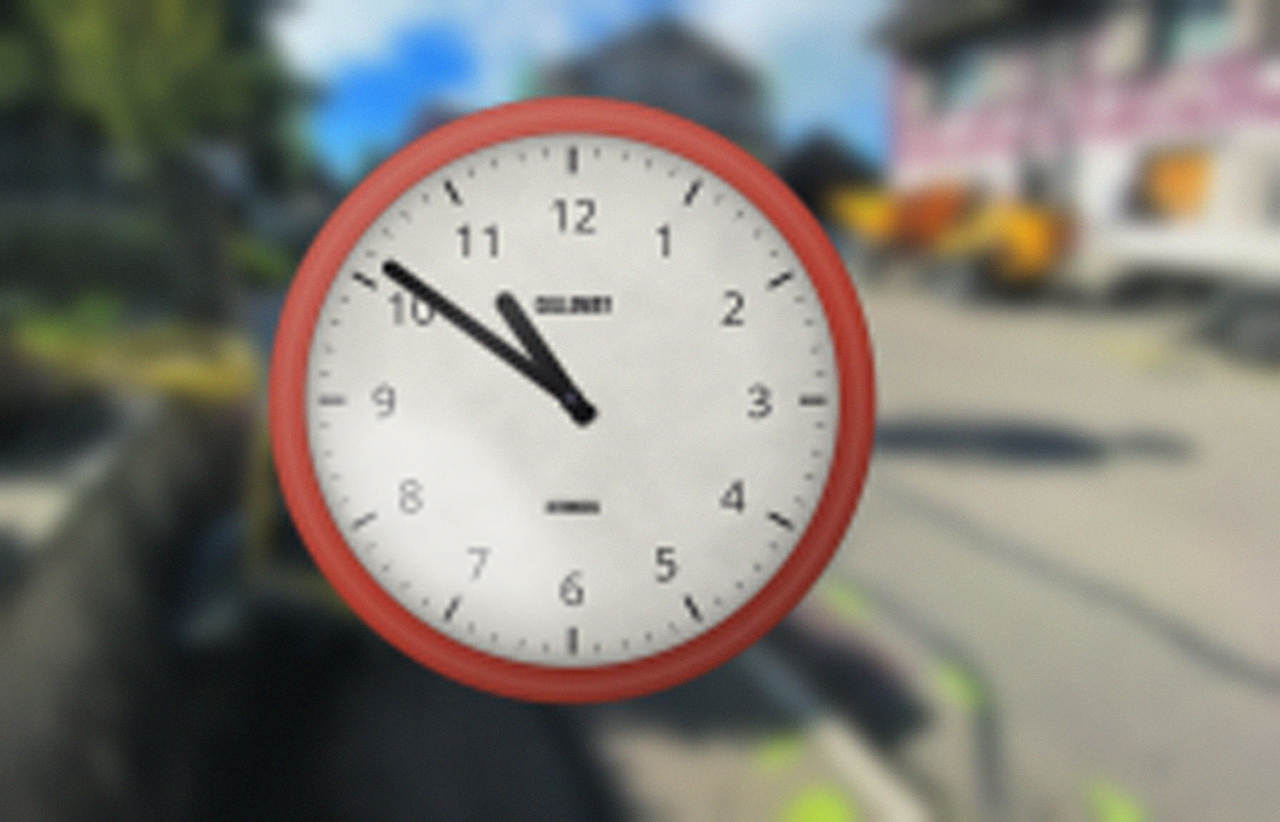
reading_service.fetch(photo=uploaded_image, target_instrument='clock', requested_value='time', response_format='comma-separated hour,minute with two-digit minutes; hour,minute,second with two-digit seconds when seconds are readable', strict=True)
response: 10,51
